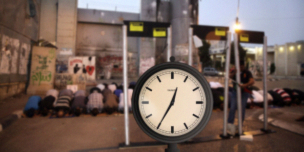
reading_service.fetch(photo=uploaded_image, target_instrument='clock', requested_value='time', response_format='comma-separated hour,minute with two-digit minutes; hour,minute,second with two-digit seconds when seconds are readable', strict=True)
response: 12,35
